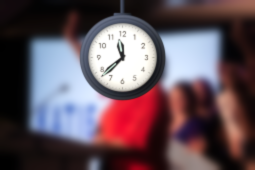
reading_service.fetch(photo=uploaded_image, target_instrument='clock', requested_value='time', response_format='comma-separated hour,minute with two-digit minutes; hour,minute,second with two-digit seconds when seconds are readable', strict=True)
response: 11,38
